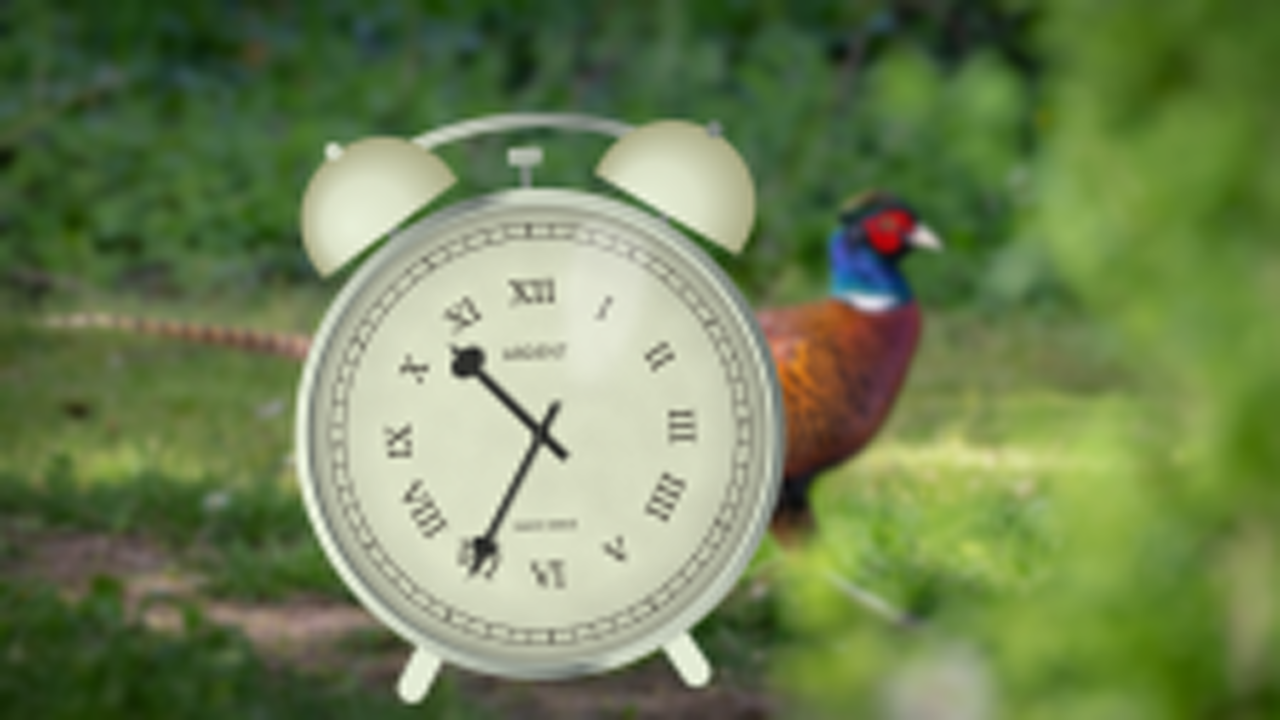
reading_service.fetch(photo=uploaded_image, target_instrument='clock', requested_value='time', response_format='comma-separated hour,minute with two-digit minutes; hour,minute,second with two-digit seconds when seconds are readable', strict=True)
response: 10,35
